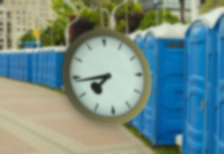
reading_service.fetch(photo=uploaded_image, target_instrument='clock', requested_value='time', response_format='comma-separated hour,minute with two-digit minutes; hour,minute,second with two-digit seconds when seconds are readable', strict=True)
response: 7,44
